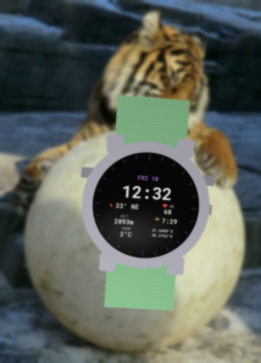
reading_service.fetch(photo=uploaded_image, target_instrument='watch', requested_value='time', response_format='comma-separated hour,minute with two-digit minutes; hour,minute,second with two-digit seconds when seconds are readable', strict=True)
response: 12,32
